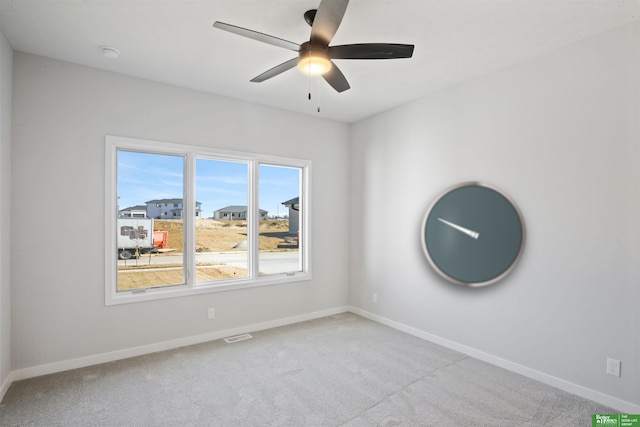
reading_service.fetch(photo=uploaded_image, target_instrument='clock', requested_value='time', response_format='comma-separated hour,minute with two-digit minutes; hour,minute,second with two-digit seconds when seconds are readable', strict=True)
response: 9,49
